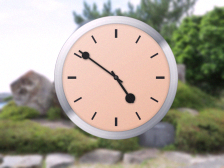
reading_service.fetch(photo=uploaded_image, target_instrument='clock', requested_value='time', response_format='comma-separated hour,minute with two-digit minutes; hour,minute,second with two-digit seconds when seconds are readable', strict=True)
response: 4,51
